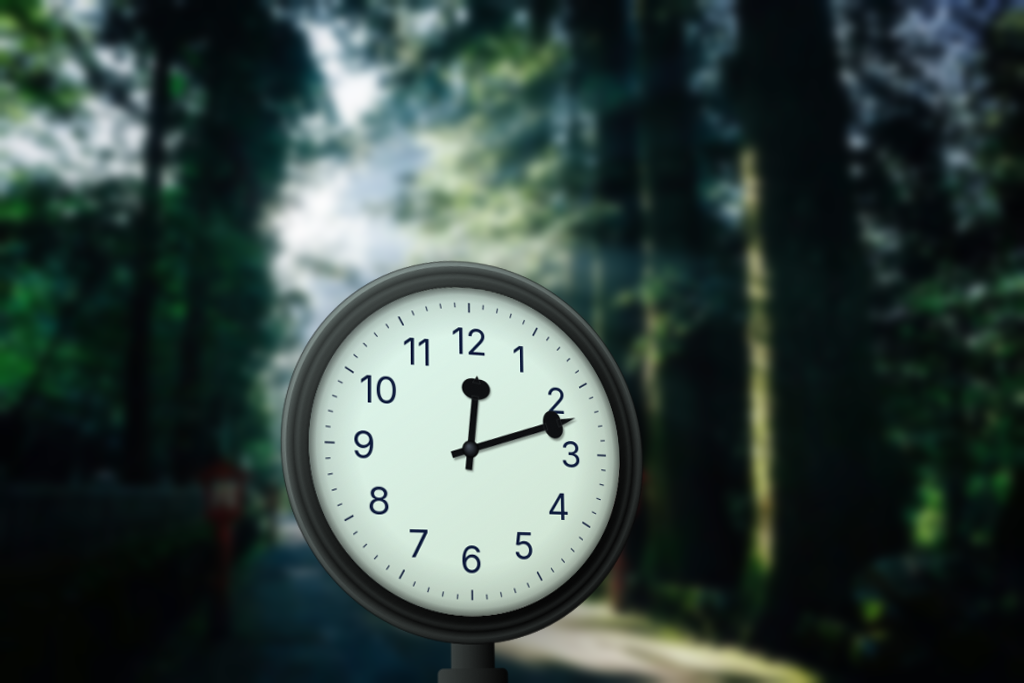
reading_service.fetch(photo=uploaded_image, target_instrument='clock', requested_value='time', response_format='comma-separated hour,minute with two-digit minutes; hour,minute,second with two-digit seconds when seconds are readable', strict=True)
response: 12,12
